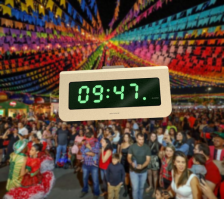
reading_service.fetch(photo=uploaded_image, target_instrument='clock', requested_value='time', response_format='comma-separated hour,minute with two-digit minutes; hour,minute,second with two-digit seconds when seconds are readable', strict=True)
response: 9,47
